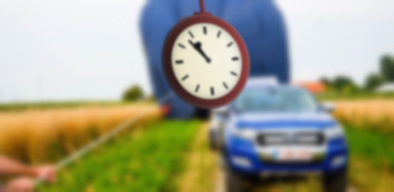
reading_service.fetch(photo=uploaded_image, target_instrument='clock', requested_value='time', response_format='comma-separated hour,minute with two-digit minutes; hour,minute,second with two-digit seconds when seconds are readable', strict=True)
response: 10,53
